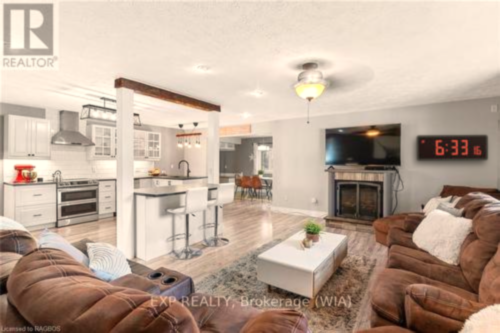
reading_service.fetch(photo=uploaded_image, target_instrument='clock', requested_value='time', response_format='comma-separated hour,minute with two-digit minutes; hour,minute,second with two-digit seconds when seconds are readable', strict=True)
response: 6,33
